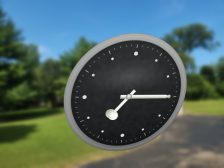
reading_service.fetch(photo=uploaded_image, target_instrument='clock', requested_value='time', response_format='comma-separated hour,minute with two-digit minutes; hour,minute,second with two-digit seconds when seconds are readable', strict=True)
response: 7,15
